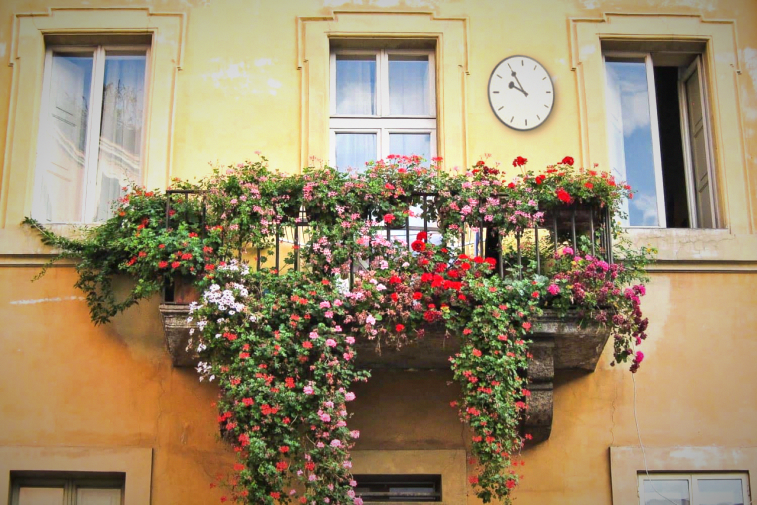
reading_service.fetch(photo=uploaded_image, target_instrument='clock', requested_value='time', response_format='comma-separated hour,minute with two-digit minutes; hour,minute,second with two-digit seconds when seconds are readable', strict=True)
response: 9,55
